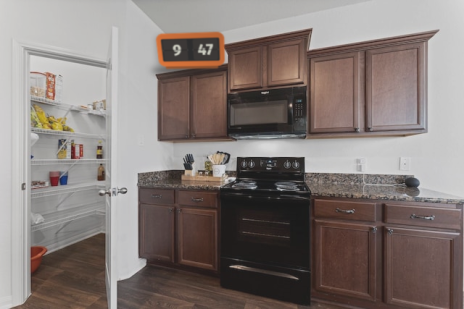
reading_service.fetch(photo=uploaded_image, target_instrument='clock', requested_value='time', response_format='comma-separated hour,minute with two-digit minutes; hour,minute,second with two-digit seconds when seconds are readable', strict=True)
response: 9,47
